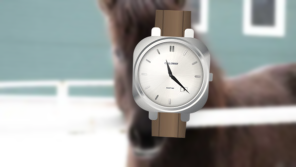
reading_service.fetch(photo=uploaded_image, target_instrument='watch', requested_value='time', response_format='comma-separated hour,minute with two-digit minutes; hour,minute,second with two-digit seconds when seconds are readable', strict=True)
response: 11,22
